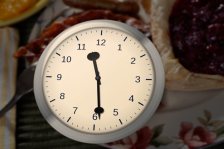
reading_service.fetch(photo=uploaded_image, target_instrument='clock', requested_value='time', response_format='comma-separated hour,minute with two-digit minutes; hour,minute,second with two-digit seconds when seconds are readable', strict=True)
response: 11,29
